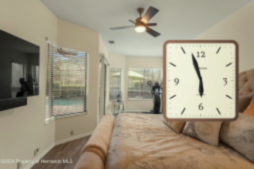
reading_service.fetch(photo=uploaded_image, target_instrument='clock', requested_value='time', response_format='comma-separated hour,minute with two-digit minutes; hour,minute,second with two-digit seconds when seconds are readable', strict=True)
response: 5,57
